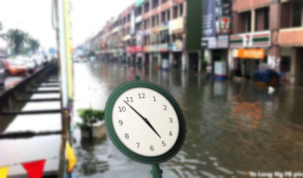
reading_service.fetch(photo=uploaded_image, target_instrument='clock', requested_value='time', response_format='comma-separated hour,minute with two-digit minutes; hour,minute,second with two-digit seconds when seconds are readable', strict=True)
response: 4,53
